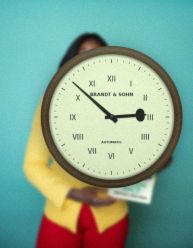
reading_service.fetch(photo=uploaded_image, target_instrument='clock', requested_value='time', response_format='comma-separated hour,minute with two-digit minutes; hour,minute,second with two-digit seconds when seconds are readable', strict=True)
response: 2,52
